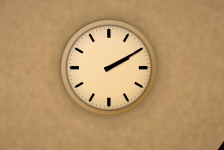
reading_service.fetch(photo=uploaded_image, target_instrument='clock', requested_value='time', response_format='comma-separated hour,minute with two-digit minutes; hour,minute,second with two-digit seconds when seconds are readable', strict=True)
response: 2,10
